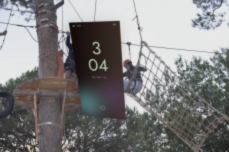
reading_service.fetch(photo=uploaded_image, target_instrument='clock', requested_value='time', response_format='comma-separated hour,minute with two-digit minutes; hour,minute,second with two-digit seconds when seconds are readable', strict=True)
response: 3,04
